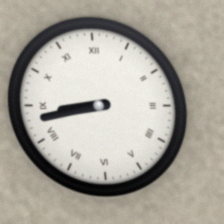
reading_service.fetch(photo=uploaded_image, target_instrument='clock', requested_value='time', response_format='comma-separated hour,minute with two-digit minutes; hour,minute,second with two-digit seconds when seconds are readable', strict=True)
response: 8,43
